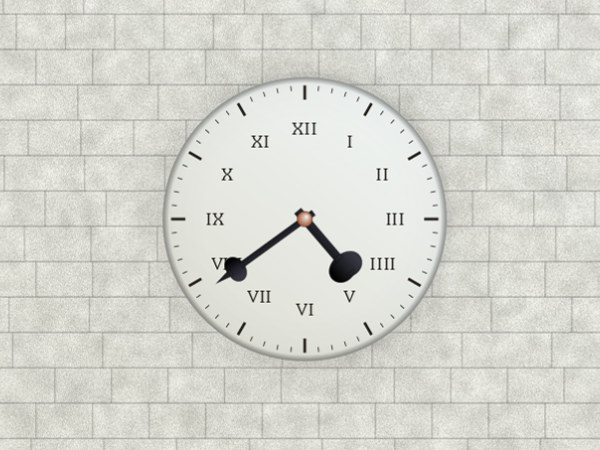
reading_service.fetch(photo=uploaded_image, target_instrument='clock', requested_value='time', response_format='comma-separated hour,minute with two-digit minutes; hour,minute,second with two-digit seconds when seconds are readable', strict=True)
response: 4,39
